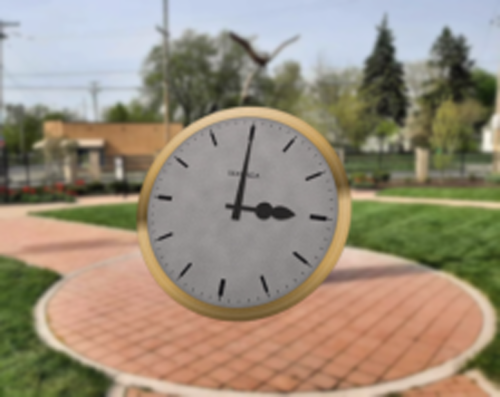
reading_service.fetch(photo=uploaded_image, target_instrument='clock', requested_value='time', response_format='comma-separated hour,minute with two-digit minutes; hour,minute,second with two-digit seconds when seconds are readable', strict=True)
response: 3,00
